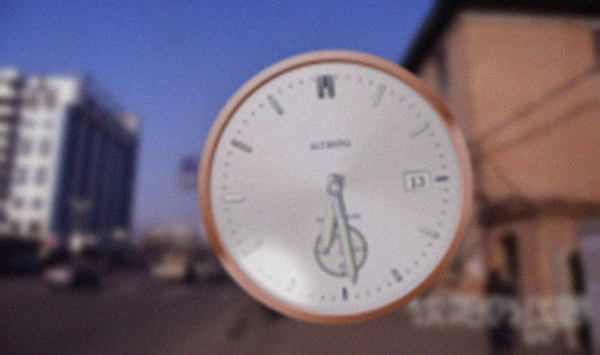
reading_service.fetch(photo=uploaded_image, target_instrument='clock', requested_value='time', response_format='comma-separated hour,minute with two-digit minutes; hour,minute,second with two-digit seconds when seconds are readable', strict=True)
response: 6,29
